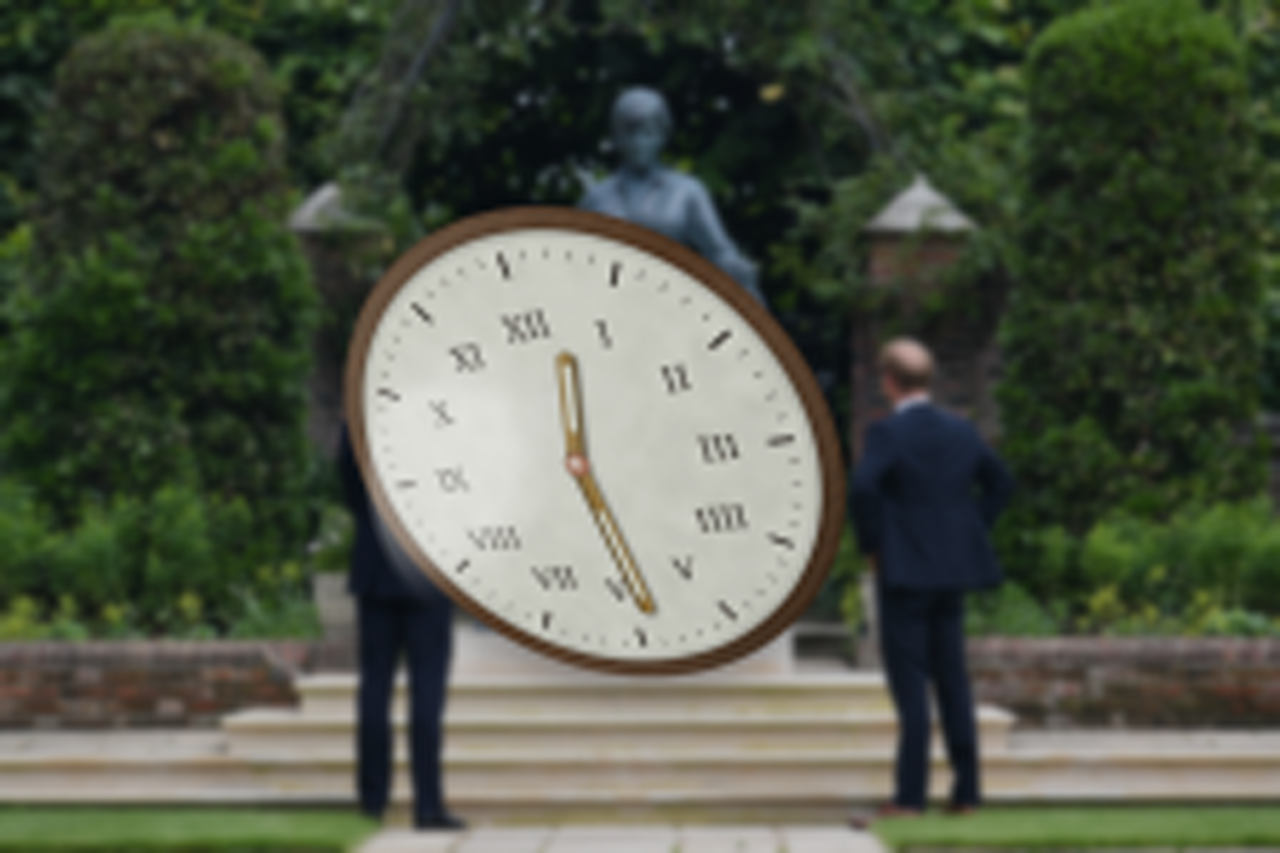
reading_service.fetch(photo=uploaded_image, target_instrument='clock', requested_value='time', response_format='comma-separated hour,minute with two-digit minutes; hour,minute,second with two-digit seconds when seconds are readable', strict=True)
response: 12,29
